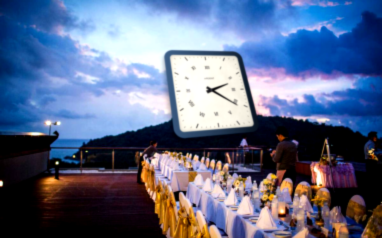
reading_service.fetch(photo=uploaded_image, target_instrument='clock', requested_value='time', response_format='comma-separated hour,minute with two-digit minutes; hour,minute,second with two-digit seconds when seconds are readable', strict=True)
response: 2,21
